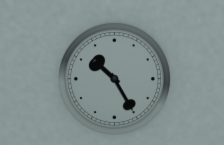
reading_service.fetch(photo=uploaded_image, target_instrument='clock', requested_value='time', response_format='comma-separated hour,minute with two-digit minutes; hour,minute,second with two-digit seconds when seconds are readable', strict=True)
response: 10,25
